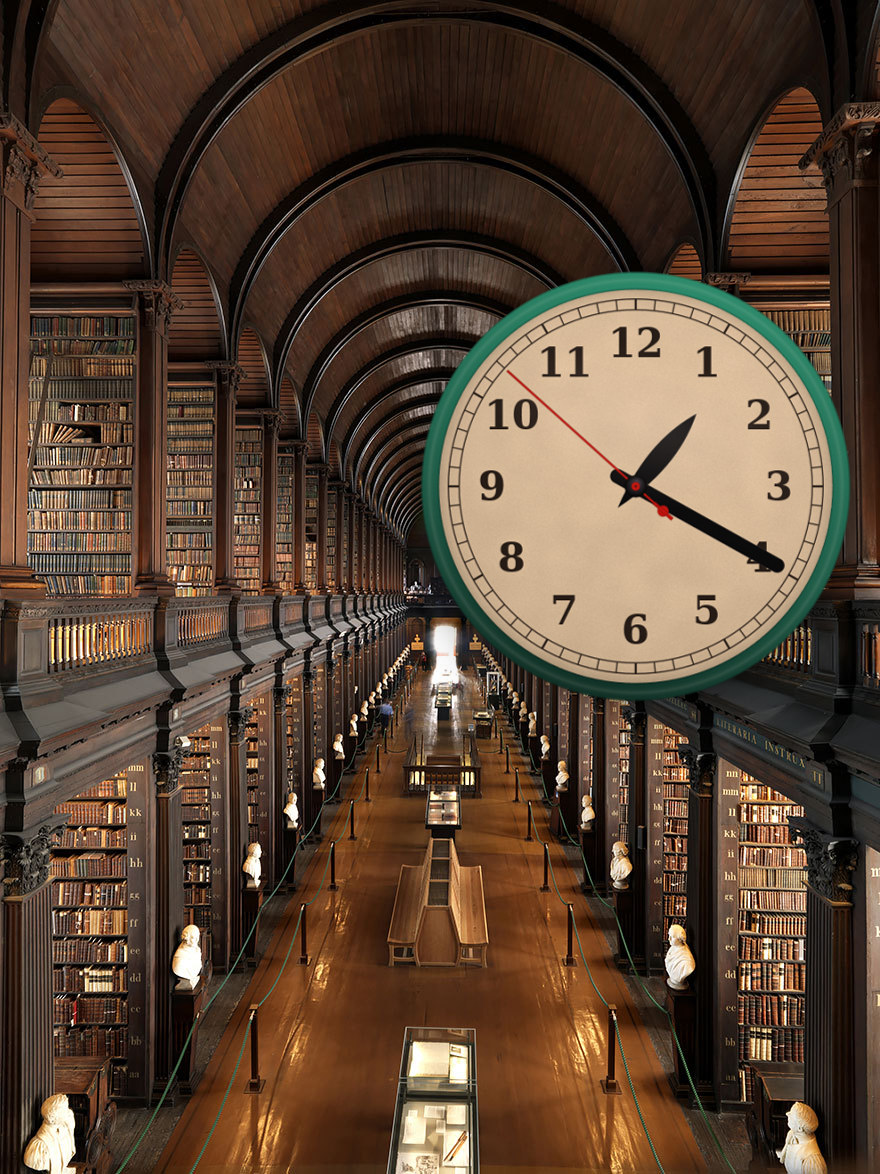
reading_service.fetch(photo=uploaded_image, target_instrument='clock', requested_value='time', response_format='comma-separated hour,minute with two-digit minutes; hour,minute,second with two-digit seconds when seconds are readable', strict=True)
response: 1,19,52
